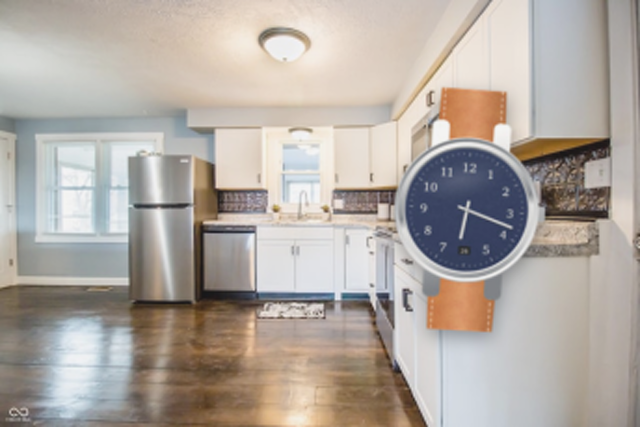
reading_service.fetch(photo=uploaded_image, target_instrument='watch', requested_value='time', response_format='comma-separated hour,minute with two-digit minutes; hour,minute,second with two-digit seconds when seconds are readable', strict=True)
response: 6,18
